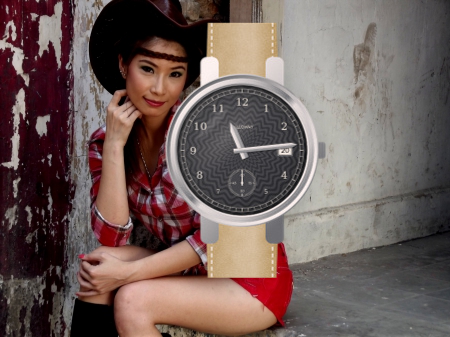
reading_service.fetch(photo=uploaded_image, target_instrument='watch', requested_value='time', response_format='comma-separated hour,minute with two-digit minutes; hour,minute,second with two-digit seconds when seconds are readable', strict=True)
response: 11,14
